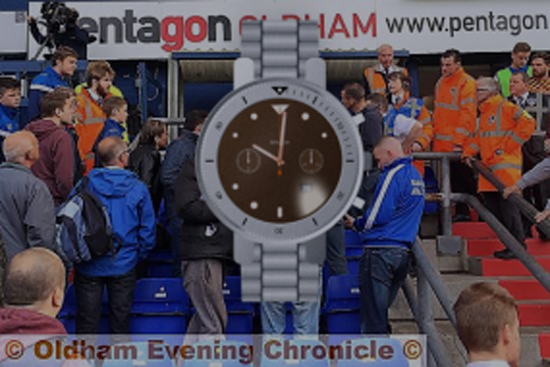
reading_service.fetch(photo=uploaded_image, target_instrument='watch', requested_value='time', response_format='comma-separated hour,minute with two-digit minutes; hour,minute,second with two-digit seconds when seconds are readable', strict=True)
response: 10,01
